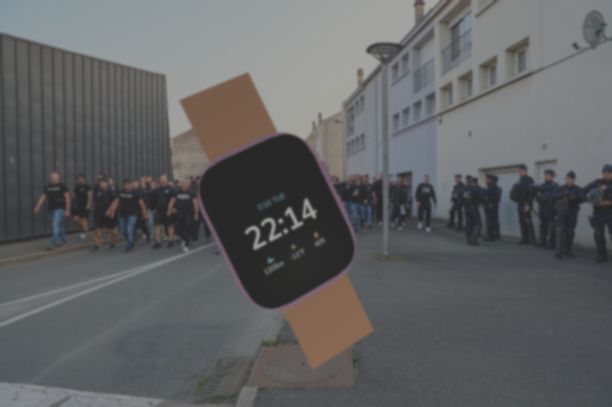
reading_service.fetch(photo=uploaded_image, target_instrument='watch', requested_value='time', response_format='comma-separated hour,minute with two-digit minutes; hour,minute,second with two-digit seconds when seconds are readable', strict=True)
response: 22,14
